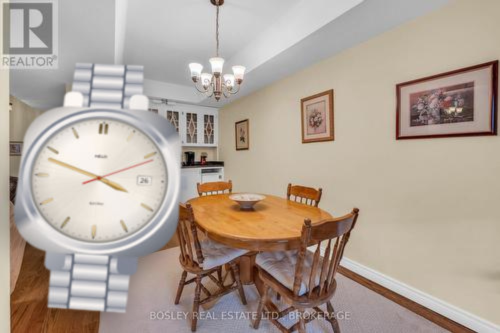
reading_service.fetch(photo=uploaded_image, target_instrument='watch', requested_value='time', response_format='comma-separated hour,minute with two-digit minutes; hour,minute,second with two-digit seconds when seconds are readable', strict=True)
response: 3,48,11
